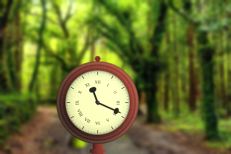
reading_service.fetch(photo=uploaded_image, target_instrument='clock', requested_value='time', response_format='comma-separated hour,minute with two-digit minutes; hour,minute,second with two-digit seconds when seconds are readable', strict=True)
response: 11,19
